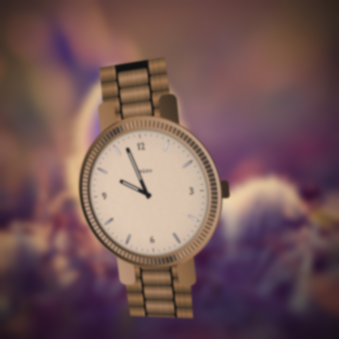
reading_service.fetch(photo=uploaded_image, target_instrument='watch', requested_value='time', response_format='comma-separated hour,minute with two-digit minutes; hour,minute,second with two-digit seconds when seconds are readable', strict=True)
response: 9,57
